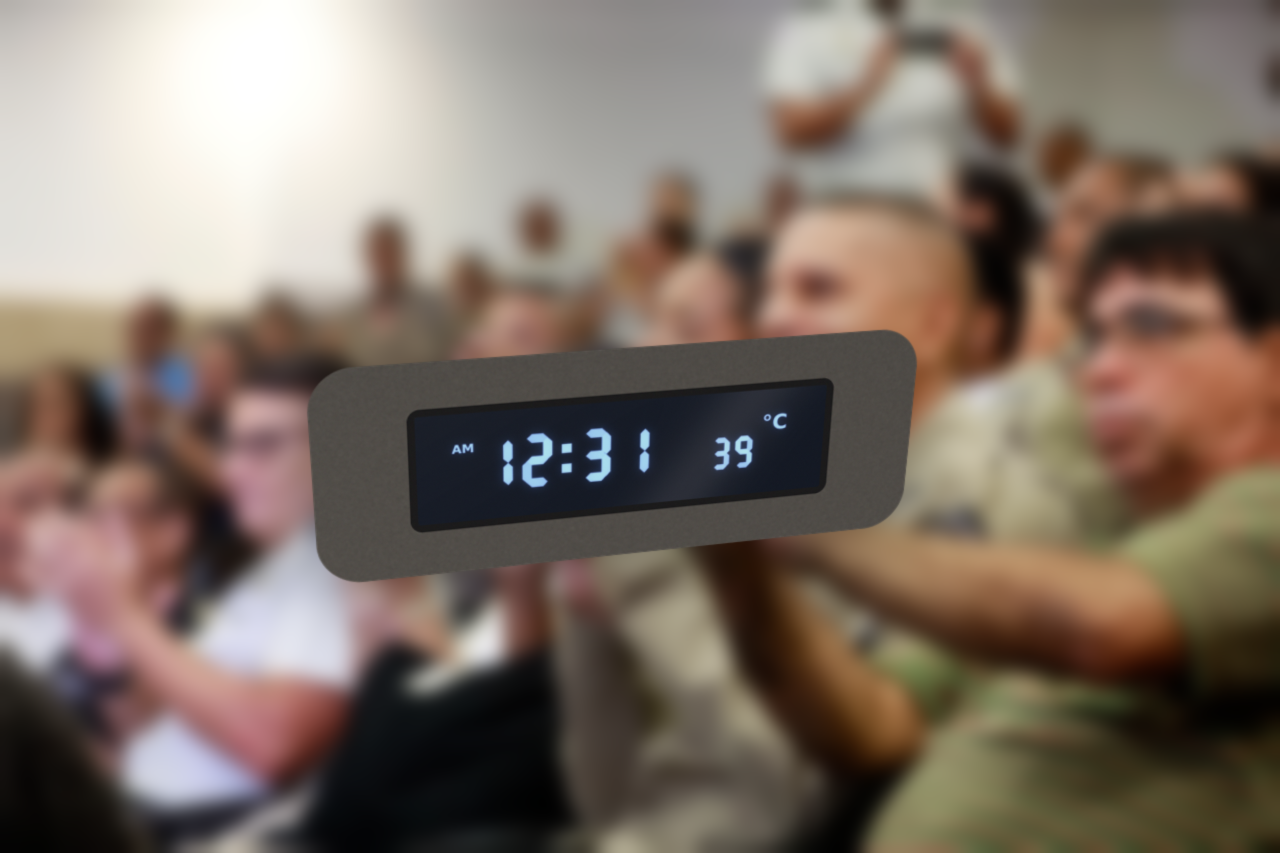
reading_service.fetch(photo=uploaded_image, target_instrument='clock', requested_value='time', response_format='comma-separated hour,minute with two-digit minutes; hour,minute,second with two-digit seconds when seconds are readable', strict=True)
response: 12,31
